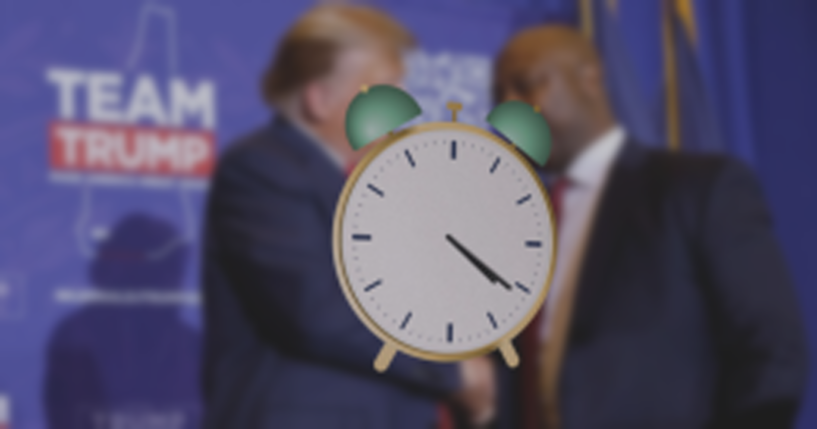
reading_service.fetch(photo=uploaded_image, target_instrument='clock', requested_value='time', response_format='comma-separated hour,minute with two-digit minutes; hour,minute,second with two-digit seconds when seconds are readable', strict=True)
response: 4,21
